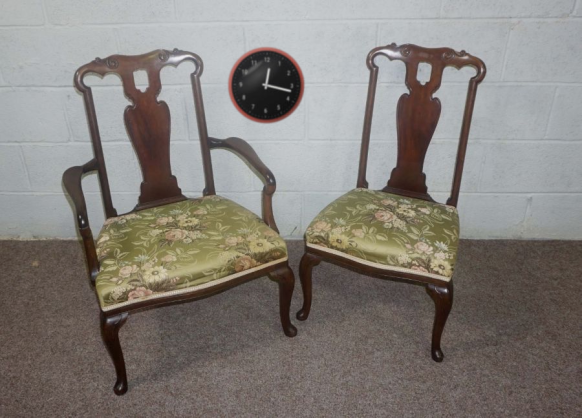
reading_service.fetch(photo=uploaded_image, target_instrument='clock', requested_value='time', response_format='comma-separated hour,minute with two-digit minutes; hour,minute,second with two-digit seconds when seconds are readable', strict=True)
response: 12,17
